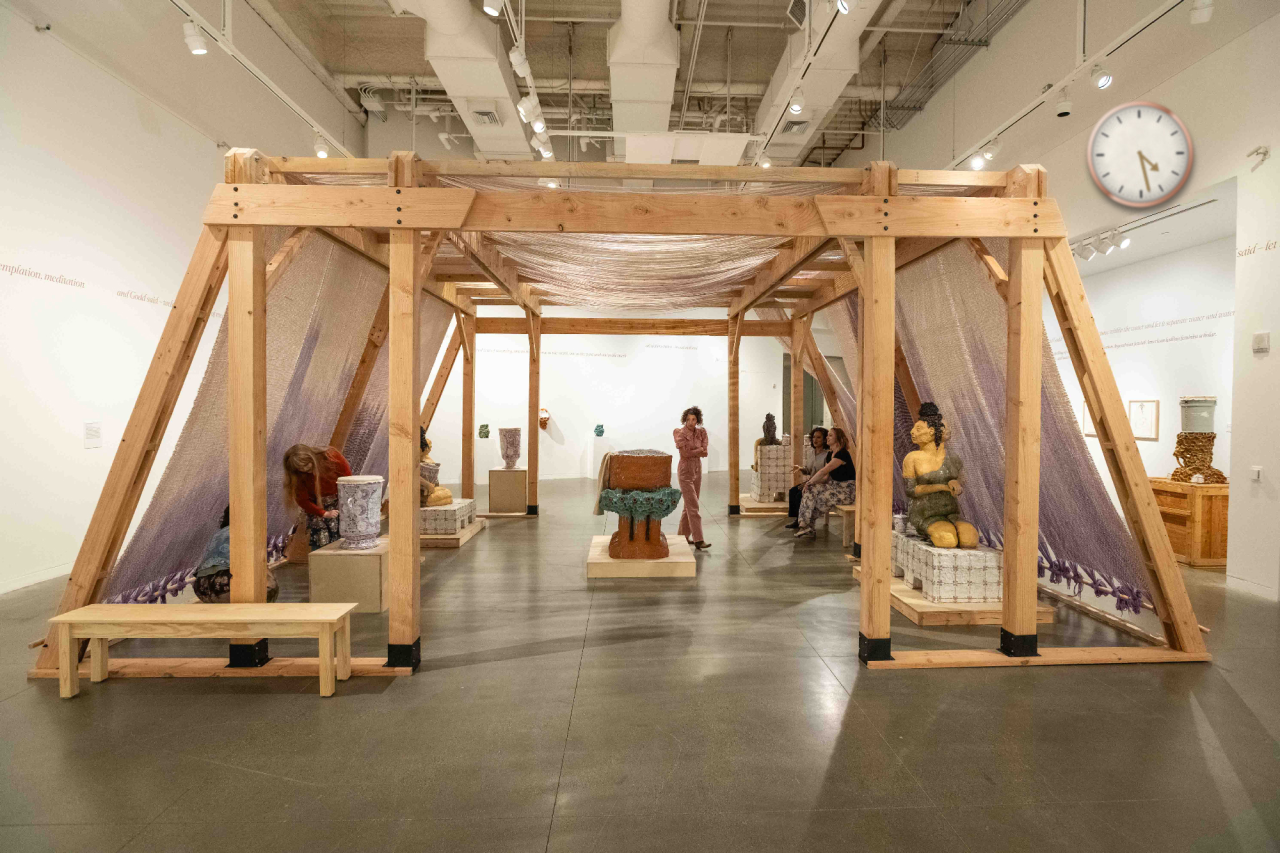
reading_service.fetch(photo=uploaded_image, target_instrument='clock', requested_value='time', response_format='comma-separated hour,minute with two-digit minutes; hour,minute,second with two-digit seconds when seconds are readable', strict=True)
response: 4,28
